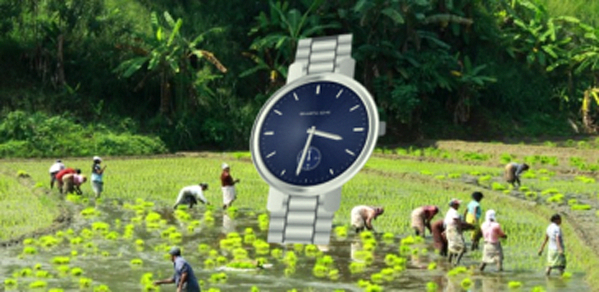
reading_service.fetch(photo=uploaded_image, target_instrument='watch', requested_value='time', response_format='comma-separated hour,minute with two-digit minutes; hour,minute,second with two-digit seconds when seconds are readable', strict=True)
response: 3,32
